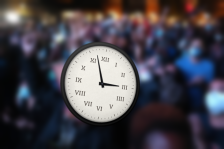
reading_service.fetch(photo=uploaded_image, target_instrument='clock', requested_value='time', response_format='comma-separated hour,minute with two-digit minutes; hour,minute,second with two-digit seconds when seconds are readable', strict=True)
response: 2,57
